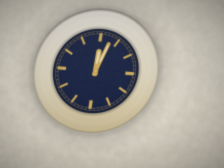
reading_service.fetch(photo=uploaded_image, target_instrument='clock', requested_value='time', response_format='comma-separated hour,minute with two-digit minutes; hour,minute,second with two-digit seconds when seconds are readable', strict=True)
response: 12,03
